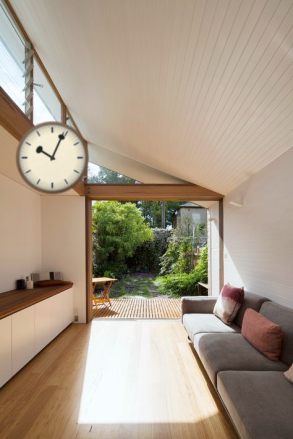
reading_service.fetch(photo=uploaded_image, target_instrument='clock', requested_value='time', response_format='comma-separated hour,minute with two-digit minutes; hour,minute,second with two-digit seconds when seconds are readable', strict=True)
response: 10,04
